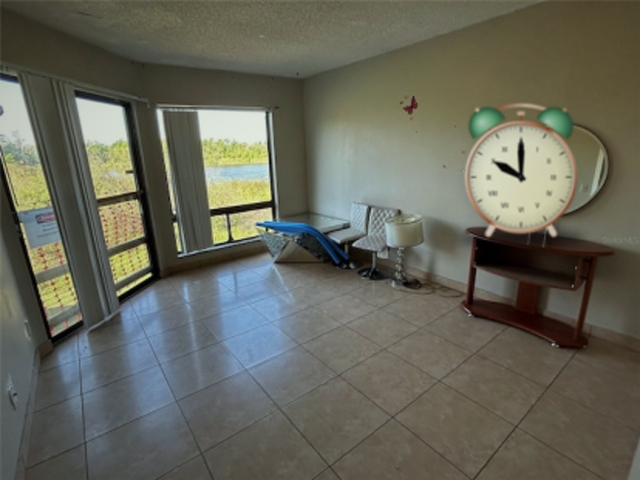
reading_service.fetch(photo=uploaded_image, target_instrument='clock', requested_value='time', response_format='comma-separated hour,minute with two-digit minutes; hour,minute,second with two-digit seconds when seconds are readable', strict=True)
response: 10,00
